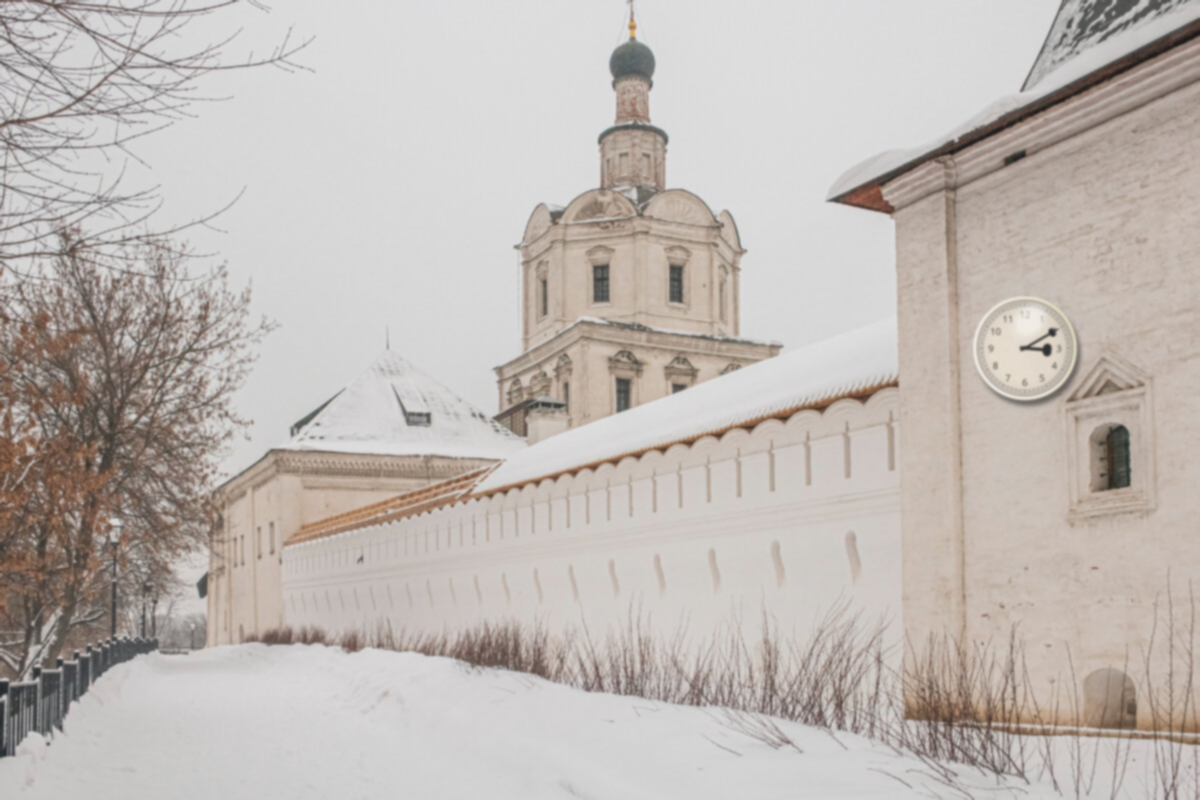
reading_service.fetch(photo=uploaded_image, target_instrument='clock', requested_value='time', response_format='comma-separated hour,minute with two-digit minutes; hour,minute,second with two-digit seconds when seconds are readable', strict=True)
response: 3,10
